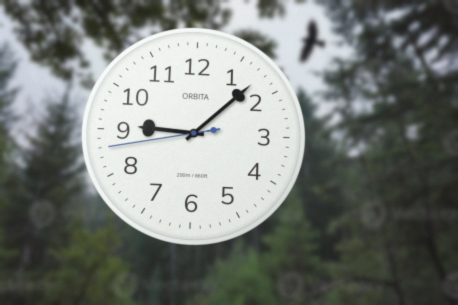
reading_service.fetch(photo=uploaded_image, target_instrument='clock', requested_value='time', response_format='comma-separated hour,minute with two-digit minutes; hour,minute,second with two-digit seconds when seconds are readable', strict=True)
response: 9,07,43
